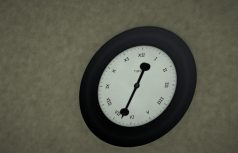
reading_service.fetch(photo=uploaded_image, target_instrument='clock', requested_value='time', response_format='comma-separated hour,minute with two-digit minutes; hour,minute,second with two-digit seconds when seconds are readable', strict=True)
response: 12,33
